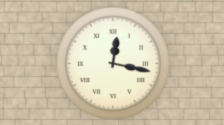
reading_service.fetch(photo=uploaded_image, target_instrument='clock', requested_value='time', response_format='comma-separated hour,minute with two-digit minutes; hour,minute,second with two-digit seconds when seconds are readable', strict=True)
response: 12,17
